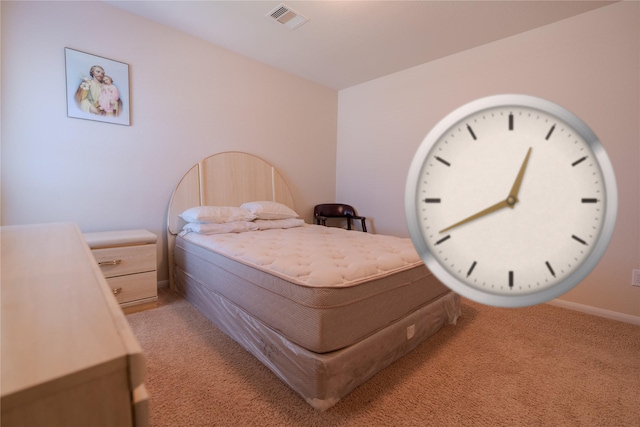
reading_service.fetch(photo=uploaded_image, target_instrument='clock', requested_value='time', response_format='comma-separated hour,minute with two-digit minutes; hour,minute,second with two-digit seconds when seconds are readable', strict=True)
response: 12,41
